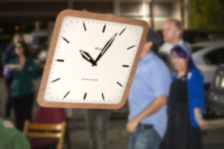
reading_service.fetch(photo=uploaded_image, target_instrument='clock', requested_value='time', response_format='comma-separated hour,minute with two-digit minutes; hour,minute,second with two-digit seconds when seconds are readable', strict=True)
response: 10,04
